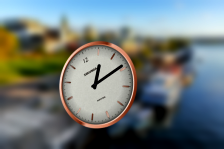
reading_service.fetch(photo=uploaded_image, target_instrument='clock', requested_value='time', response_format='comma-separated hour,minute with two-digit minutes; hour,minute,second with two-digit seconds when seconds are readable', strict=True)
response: 1,14
